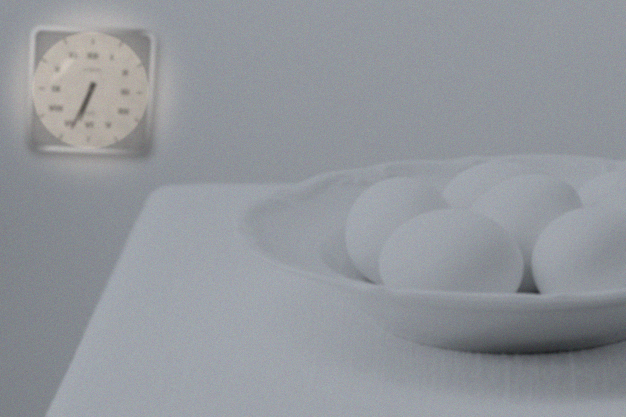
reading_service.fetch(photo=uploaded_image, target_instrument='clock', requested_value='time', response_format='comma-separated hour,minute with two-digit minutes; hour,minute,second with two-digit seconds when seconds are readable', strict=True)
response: 6,34
